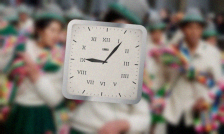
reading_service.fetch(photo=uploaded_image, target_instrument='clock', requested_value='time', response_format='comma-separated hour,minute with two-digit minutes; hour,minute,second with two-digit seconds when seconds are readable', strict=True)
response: 9,06
